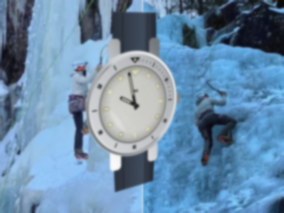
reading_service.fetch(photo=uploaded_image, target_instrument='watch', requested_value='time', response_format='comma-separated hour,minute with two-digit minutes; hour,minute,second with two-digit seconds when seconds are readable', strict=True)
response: 9,58
